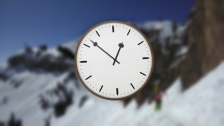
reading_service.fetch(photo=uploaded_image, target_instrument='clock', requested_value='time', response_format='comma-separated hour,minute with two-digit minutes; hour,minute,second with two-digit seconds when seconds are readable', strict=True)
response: 12,52
